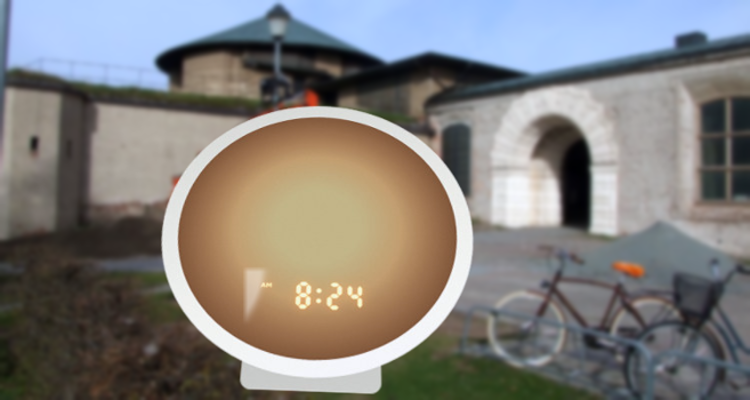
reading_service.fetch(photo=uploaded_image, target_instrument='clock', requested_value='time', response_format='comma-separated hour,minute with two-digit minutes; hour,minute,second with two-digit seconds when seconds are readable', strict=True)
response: 8,24
